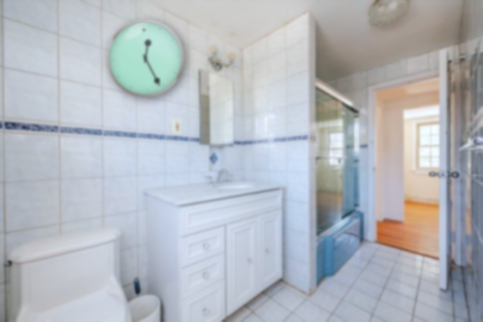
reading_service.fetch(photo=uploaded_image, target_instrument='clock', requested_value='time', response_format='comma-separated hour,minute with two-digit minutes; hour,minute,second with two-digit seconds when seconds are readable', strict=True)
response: 12,26
